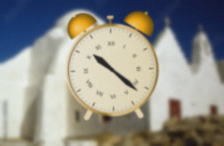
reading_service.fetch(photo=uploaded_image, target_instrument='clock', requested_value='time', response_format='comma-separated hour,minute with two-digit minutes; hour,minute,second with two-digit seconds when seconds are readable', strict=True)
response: 10,22
